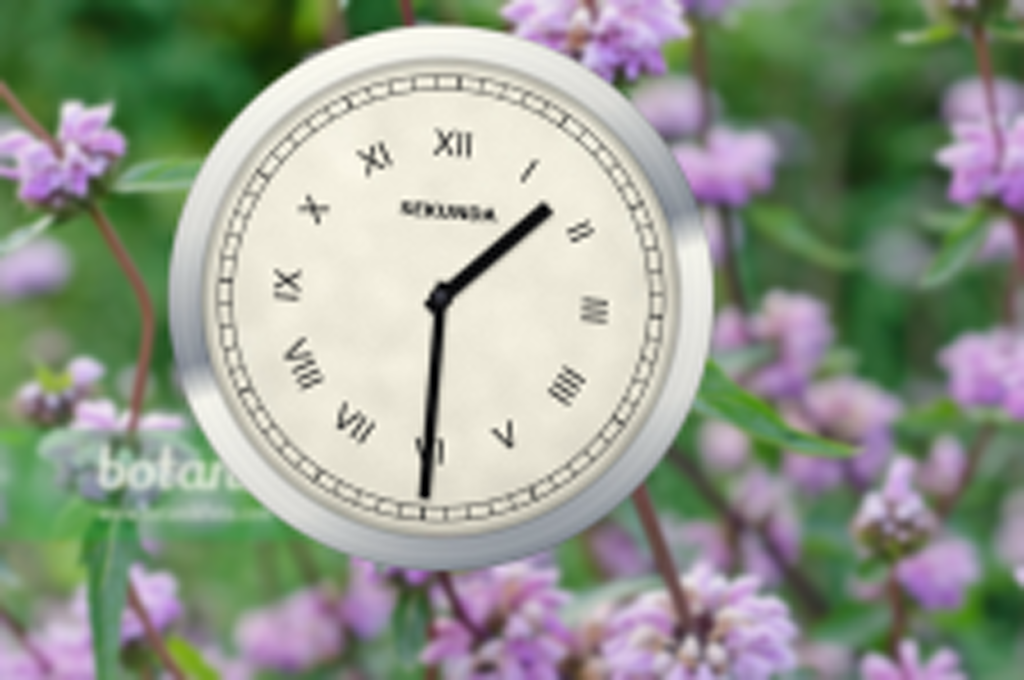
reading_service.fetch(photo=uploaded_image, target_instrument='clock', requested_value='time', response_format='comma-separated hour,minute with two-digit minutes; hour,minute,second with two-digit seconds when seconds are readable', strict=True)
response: 1,30
